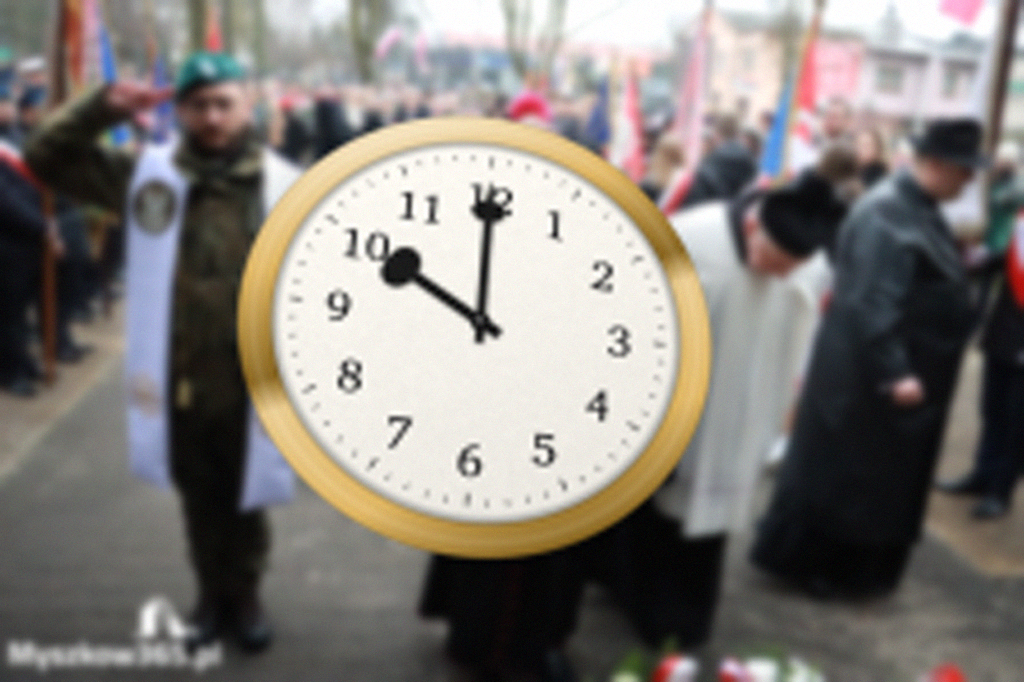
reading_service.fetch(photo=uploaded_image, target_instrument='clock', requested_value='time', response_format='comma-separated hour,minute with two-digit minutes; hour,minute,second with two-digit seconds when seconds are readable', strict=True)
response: 10,00
